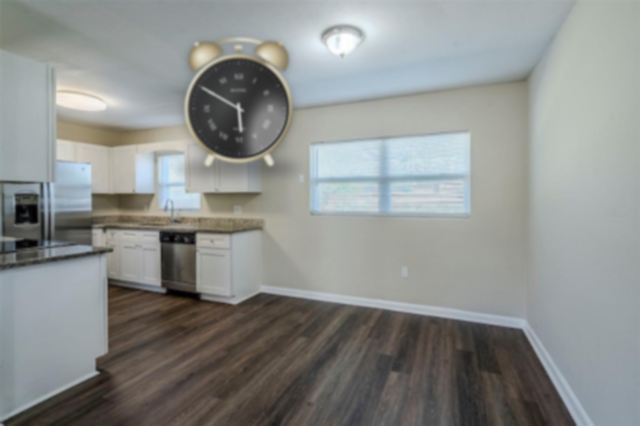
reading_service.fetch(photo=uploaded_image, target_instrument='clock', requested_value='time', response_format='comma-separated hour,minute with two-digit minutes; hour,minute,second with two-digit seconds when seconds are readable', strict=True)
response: 5,50
